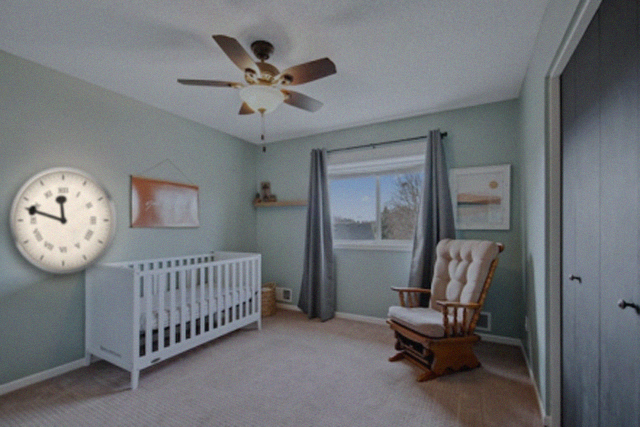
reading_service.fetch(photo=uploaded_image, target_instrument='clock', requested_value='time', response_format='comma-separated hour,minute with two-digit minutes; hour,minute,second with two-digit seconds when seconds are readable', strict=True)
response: 11,48
